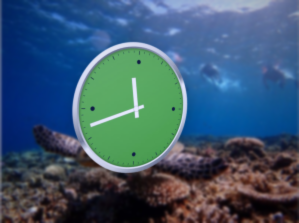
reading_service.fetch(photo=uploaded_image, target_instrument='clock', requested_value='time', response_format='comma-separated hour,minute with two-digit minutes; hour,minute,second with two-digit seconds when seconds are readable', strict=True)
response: 11,42
